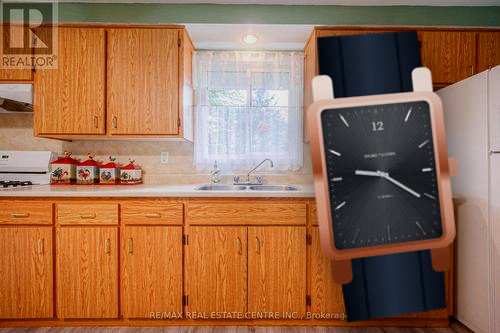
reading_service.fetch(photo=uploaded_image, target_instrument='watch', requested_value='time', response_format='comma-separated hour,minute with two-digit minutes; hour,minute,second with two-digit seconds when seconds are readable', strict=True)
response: 9,21
